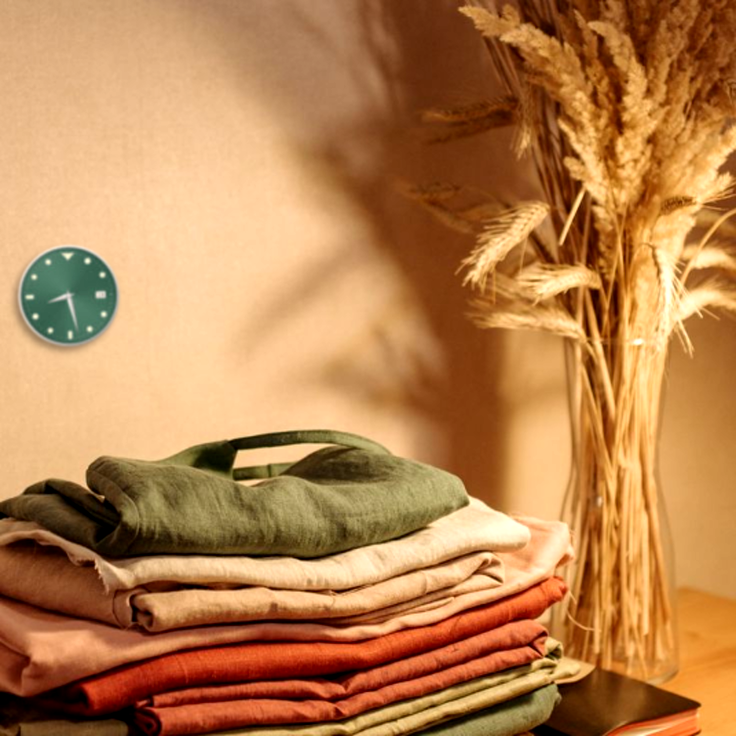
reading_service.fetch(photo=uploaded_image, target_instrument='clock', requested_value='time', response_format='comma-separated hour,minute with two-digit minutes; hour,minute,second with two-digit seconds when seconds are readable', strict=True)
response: 8,28
